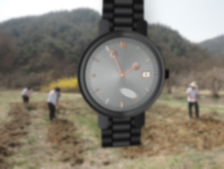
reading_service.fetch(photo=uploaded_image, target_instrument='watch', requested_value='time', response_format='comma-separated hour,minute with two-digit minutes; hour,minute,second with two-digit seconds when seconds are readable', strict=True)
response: 1,56
